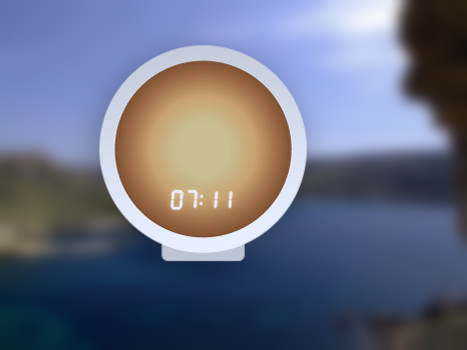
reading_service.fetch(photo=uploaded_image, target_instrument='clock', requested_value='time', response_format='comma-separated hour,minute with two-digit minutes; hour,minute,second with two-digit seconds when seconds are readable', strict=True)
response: 7,11
